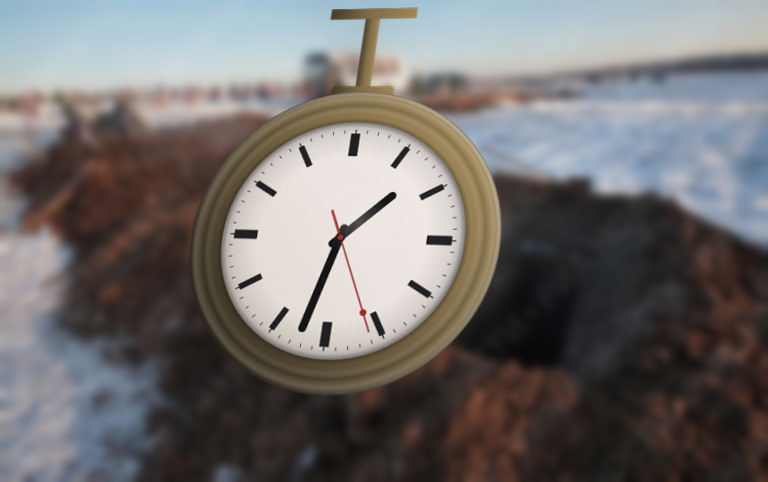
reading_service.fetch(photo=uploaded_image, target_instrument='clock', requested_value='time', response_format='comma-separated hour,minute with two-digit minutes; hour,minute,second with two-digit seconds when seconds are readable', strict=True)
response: 1,32,26
